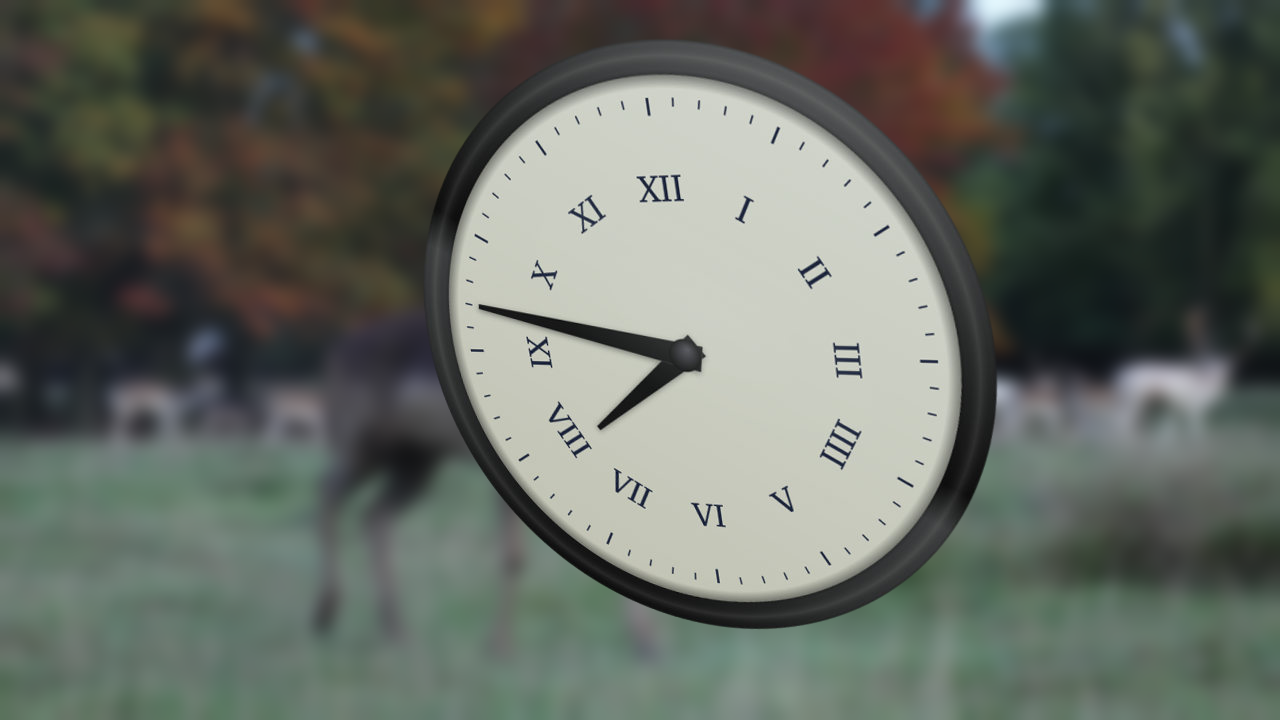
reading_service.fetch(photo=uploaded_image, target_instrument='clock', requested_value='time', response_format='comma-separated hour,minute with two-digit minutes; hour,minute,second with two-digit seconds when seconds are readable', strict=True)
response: 7,47
